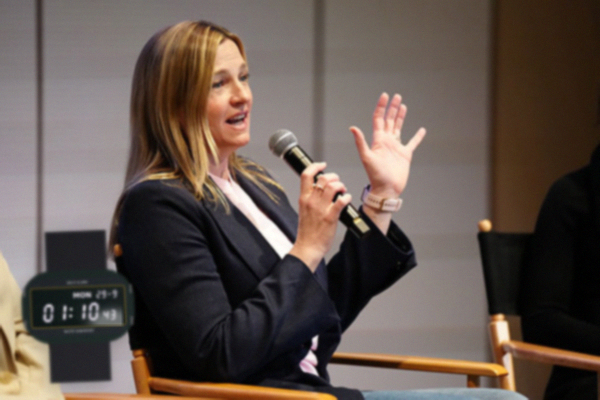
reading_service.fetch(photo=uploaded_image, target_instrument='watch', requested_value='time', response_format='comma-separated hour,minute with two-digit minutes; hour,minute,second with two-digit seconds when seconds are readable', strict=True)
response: 1,10
